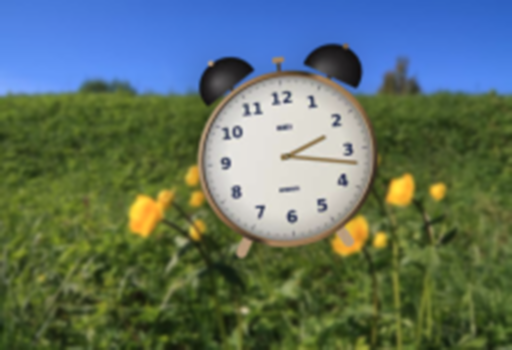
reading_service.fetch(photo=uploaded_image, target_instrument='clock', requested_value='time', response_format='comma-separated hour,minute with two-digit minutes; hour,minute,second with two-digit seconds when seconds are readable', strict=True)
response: 2,17
